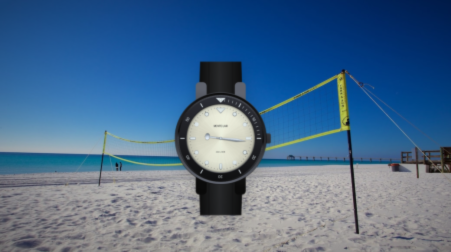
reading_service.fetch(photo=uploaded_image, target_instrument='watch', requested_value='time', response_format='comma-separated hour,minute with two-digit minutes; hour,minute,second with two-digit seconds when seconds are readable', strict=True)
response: 9,16
